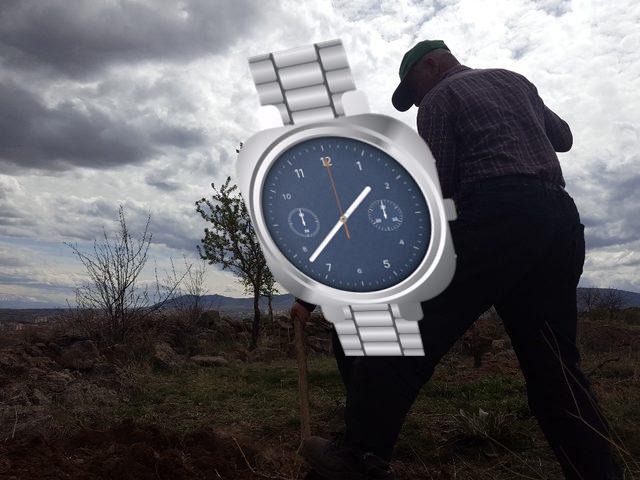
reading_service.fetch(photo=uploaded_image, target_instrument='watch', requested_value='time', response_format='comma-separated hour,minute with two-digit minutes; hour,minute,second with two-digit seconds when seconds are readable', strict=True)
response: 1,38
